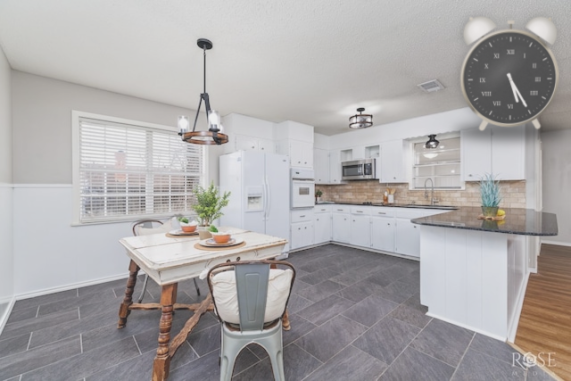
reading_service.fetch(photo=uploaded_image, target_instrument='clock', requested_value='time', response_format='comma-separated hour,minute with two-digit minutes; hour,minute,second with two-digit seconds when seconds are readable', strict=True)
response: 5,25
